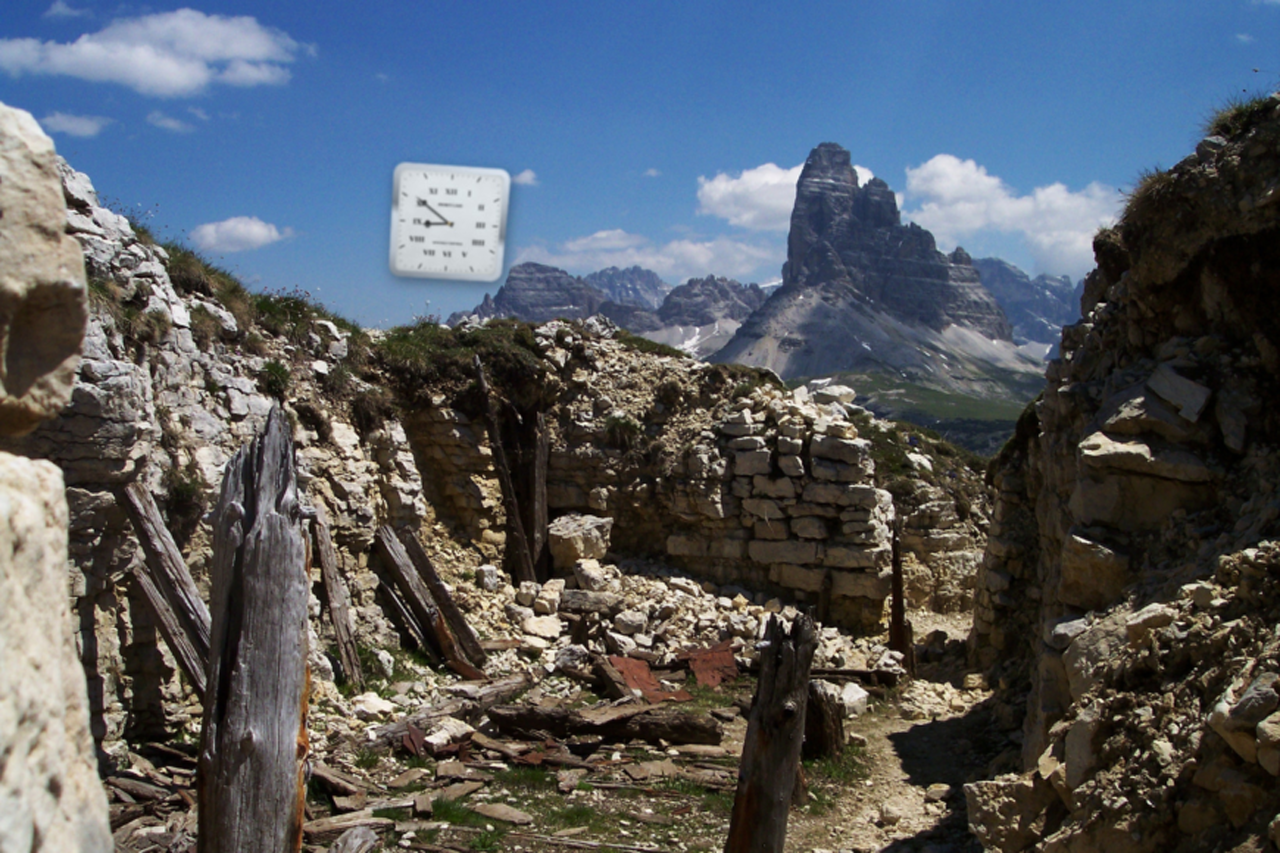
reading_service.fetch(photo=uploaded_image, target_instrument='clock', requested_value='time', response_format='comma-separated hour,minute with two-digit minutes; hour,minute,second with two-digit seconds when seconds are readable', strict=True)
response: 8,51
